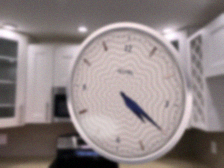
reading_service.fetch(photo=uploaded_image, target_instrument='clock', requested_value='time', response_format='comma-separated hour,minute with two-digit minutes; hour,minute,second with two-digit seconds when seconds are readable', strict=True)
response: 4,20
